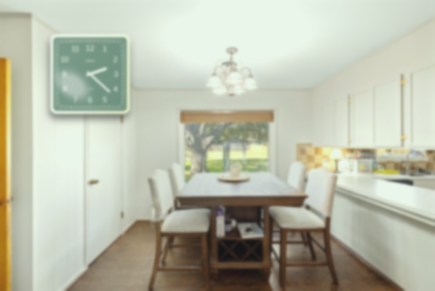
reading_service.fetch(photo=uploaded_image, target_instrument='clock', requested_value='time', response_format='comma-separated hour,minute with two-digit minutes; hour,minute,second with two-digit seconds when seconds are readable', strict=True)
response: 2,22
